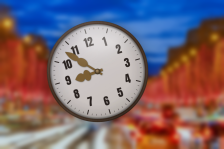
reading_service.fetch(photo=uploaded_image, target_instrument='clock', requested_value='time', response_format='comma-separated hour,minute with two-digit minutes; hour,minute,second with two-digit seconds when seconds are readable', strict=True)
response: 8,53
